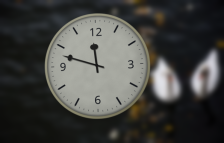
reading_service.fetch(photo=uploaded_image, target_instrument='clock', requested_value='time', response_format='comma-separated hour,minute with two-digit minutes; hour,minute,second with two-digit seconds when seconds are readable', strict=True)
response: 11,48
